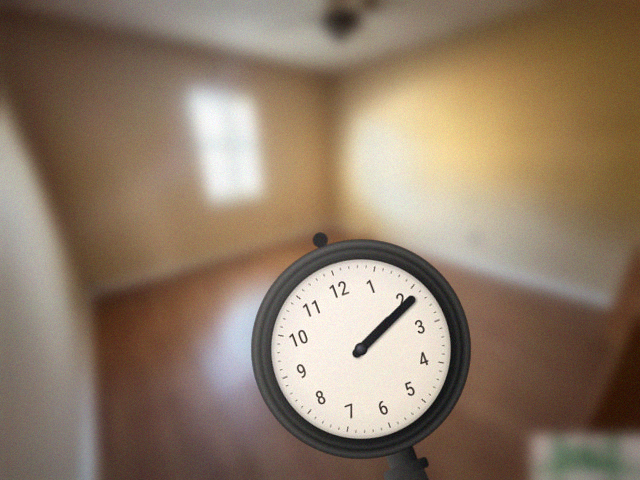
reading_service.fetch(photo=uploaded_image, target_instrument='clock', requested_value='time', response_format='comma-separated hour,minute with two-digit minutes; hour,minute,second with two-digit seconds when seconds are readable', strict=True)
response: 2,11
